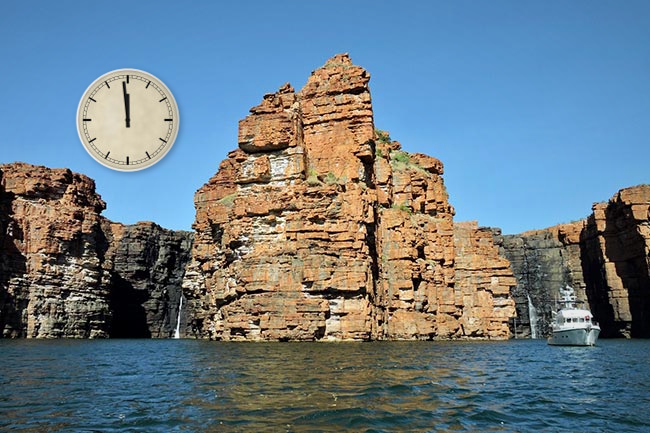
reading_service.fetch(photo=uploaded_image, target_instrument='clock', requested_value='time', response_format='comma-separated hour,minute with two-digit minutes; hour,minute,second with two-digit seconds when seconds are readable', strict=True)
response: 11,59
